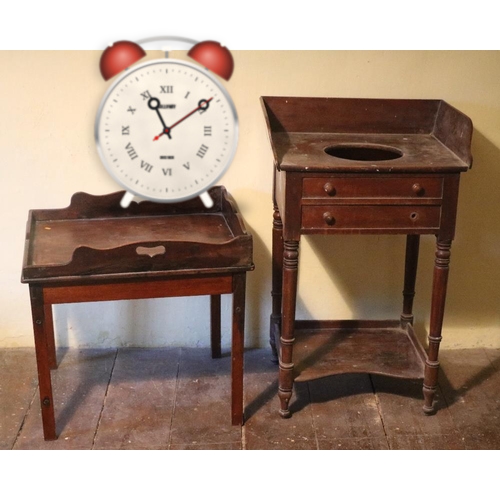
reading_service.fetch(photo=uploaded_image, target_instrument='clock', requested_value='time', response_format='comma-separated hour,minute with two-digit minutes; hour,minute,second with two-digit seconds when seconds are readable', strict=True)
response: 11,09,09
